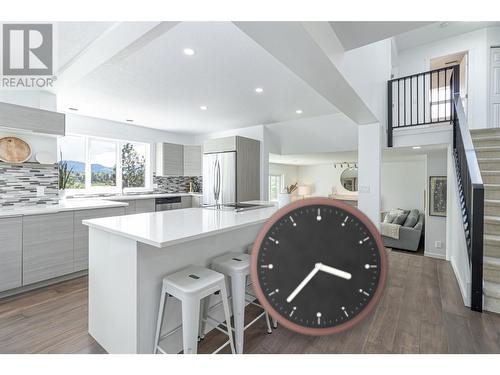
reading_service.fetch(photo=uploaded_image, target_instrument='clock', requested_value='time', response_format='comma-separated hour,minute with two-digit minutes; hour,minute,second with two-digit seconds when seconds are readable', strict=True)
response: 3,37
